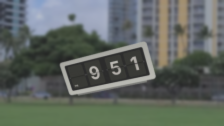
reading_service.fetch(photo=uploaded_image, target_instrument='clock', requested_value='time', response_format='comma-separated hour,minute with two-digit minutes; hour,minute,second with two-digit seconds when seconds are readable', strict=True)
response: 9,51
